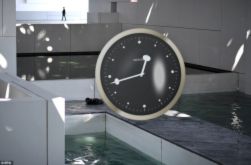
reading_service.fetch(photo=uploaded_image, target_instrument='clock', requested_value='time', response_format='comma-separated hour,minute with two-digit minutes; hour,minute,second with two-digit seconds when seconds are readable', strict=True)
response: 12,43
